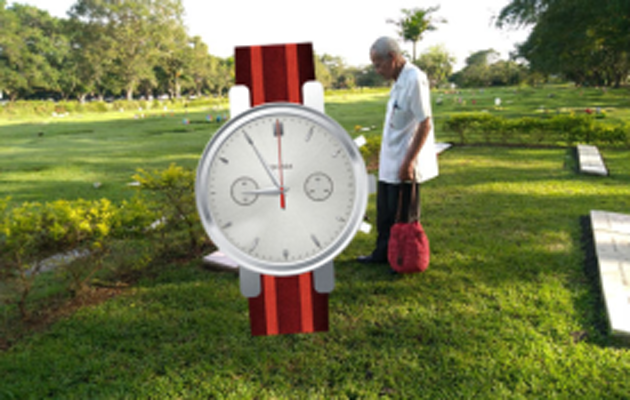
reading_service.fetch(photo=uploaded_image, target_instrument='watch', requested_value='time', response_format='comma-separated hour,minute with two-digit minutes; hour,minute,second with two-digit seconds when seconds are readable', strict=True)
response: 8,55
